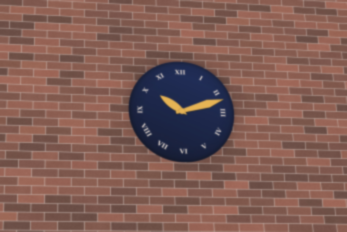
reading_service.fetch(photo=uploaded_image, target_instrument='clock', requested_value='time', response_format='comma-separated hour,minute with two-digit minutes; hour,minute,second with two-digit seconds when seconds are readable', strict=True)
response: 10,12
